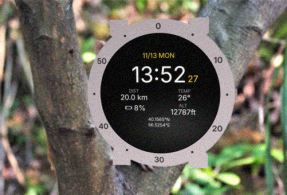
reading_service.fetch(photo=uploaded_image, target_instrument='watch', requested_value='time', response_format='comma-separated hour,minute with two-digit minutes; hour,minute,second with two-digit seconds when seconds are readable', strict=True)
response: 13,52,27
